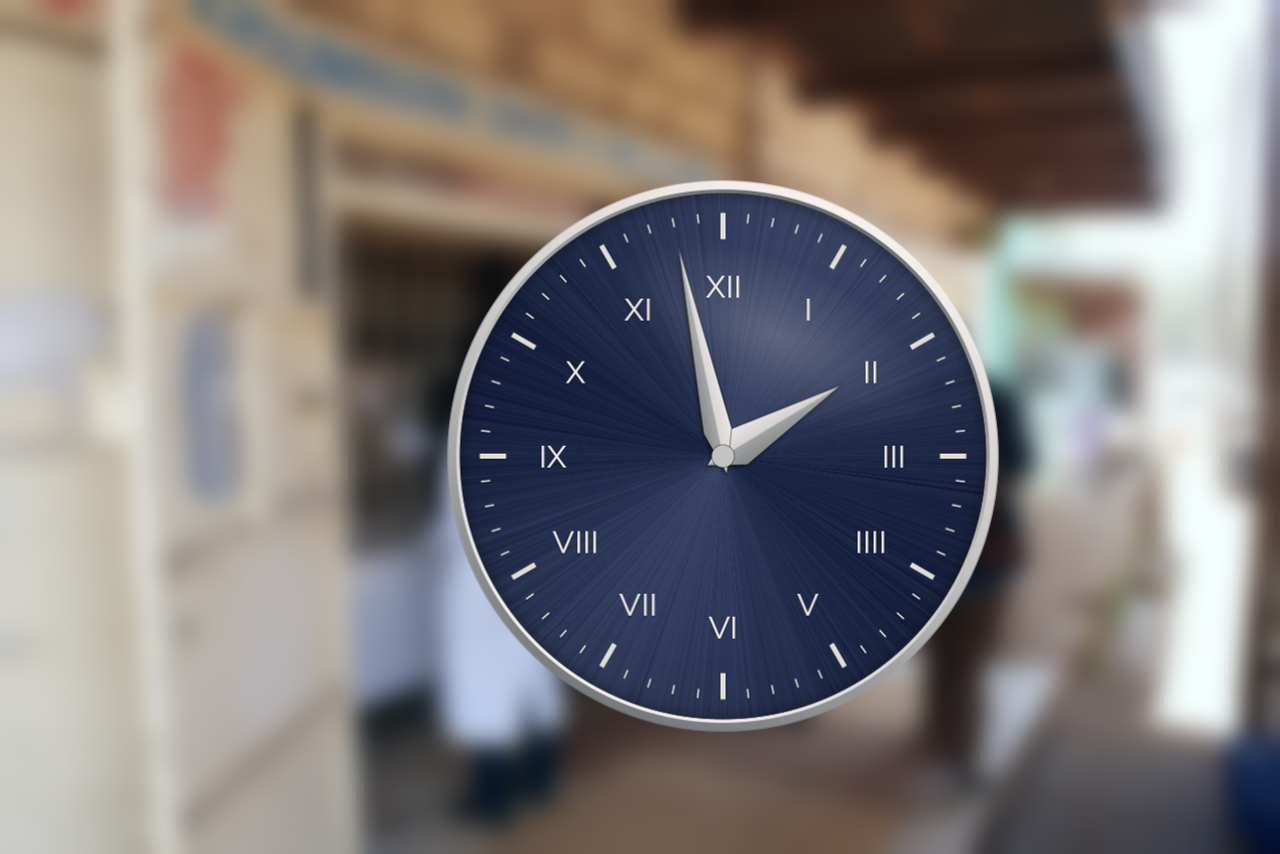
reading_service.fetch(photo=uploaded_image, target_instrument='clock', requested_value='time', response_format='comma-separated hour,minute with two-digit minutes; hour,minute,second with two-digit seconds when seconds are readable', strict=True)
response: 1,58
